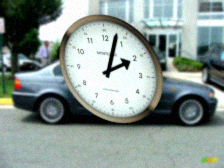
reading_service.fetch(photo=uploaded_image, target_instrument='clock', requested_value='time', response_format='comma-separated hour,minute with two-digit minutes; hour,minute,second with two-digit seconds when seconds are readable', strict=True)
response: 2,03
